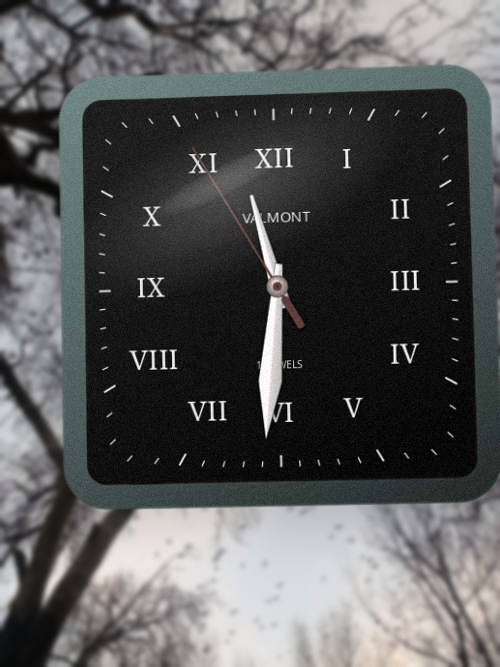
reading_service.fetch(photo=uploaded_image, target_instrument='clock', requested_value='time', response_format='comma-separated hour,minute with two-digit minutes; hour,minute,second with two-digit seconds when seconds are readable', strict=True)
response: 11,30,55
